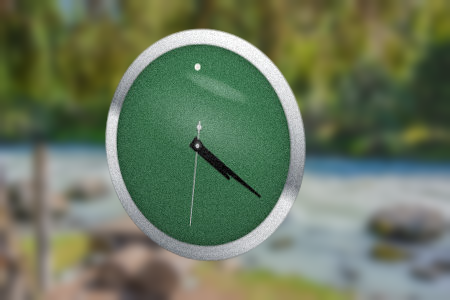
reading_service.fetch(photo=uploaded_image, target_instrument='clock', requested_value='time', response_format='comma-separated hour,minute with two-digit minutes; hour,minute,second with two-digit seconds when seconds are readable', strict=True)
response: 4,20,31
